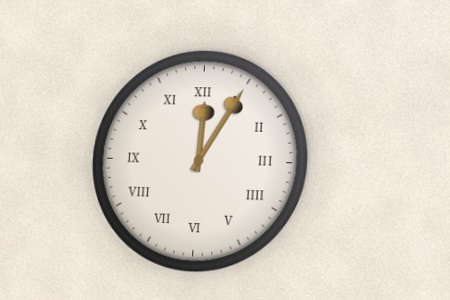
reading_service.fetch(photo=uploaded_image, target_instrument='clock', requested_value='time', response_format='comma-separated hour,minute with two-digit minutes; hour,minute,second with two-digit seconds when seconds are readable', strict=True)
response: 12,05
